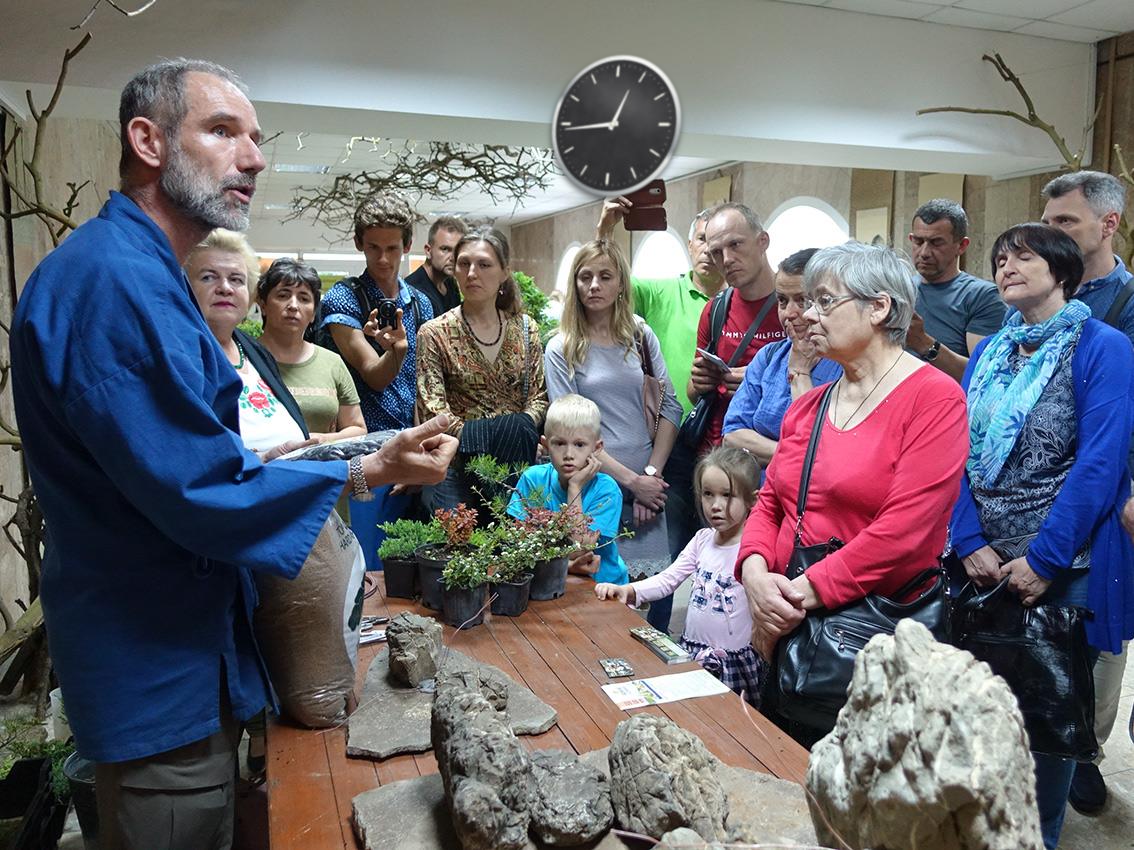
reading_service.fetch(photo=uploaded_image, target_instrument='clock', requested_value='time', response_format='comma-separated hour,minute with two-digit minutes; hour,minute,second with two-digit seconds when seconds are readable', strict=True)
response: 12,44
